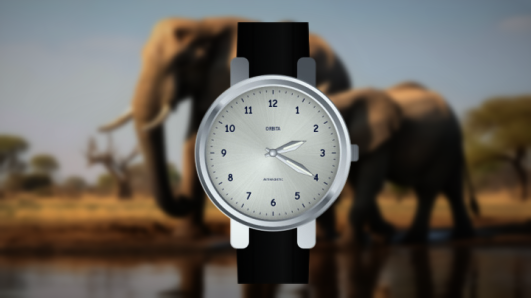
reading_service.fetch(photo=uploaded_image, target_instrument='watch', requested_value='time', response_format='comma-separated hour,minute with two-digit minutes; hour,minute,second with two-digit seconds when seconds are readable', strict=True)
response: 2,20
